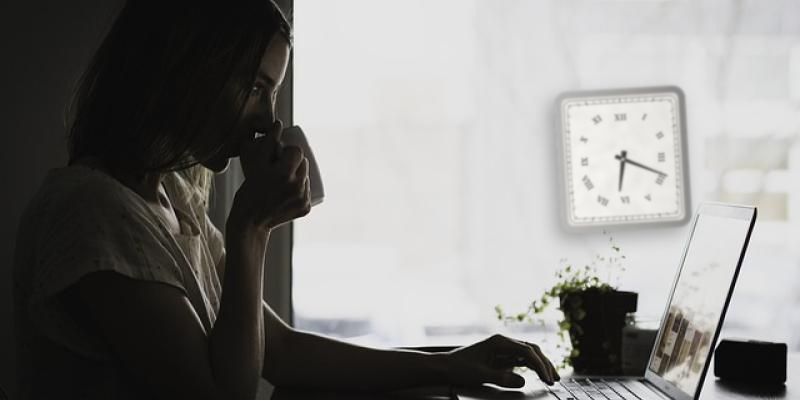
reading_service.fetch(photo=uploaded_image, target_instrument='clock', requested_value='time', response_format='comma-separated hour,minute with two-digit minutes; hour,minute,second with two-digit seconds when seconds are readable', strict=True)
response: 6,19
